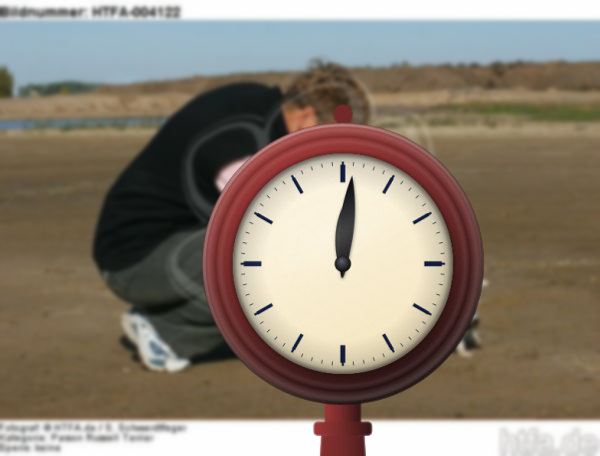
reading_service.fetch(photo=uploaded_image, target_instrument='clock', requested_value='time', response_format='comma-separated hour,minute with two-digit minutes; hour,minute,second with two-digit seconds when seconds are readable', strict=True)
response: 12,01
